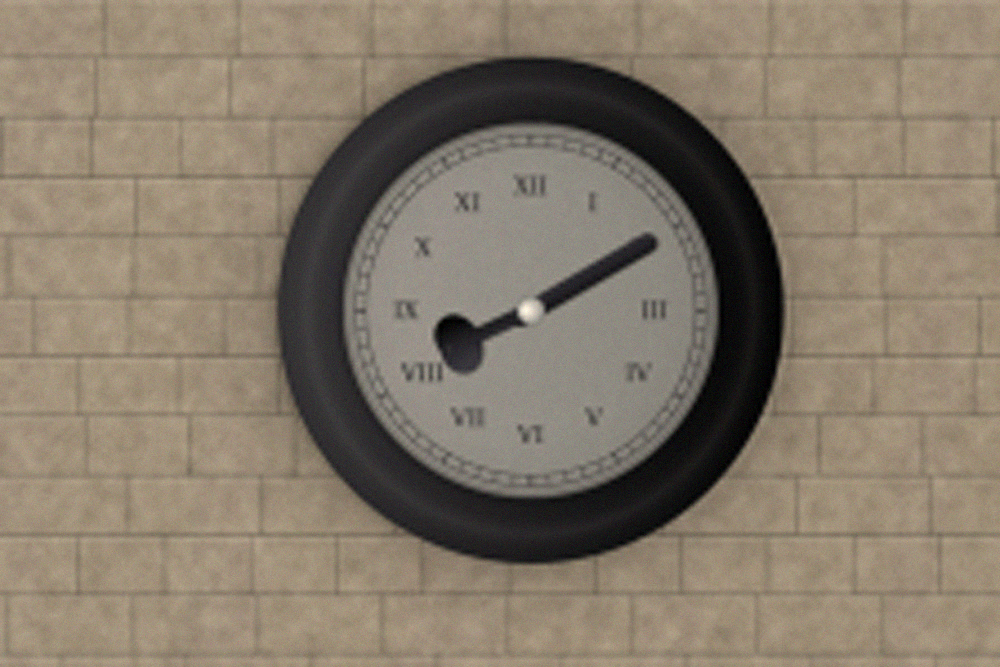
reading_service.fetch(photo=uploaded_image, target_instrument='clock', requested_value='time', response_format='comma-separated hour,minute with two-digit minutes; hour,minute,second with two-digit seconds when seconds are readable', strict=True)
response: 8,10
